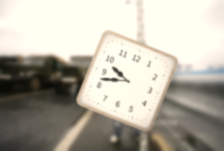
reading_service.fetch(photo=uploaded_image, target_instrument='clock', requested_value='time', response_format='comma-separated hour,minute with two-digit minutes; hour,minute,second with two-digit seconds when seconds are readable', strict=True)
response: 9,42
